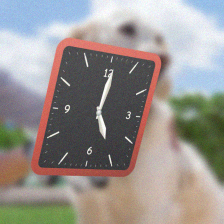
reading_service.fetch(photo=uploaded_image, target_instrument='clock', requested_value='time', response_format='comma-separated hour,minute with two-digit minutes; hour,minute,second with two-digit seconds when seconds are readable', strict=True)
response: 5,01
